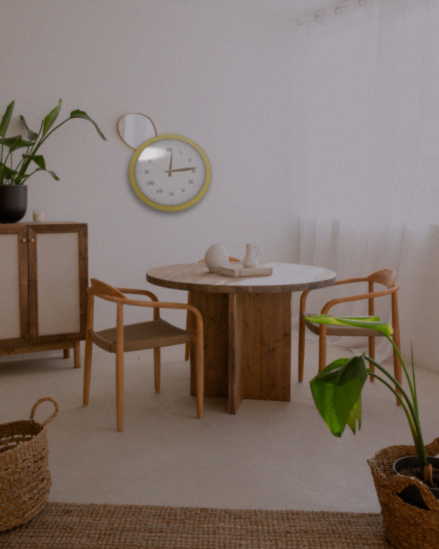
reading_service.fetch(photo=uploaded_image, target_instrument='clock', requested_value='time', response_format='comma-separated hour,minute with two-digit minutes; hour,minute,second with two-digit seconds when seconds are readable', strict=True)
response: 12,14
